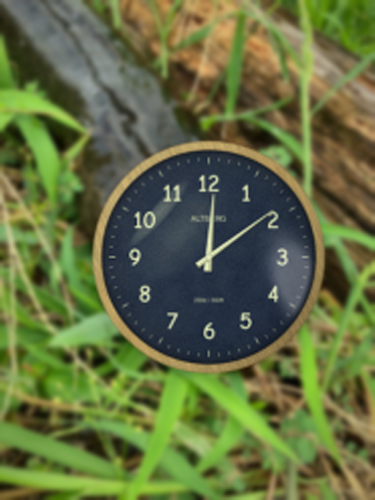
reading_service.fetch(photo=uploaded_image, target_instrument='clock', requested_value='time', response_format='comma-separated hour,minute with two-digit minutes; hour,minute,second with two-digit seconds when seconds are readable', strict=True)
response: 12,09
